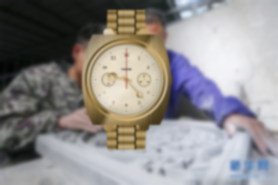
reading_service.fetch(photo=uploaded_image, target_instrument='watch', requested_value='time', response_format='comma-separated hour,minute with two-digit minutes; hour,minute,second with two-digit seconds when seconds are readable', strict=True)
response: 9,23
